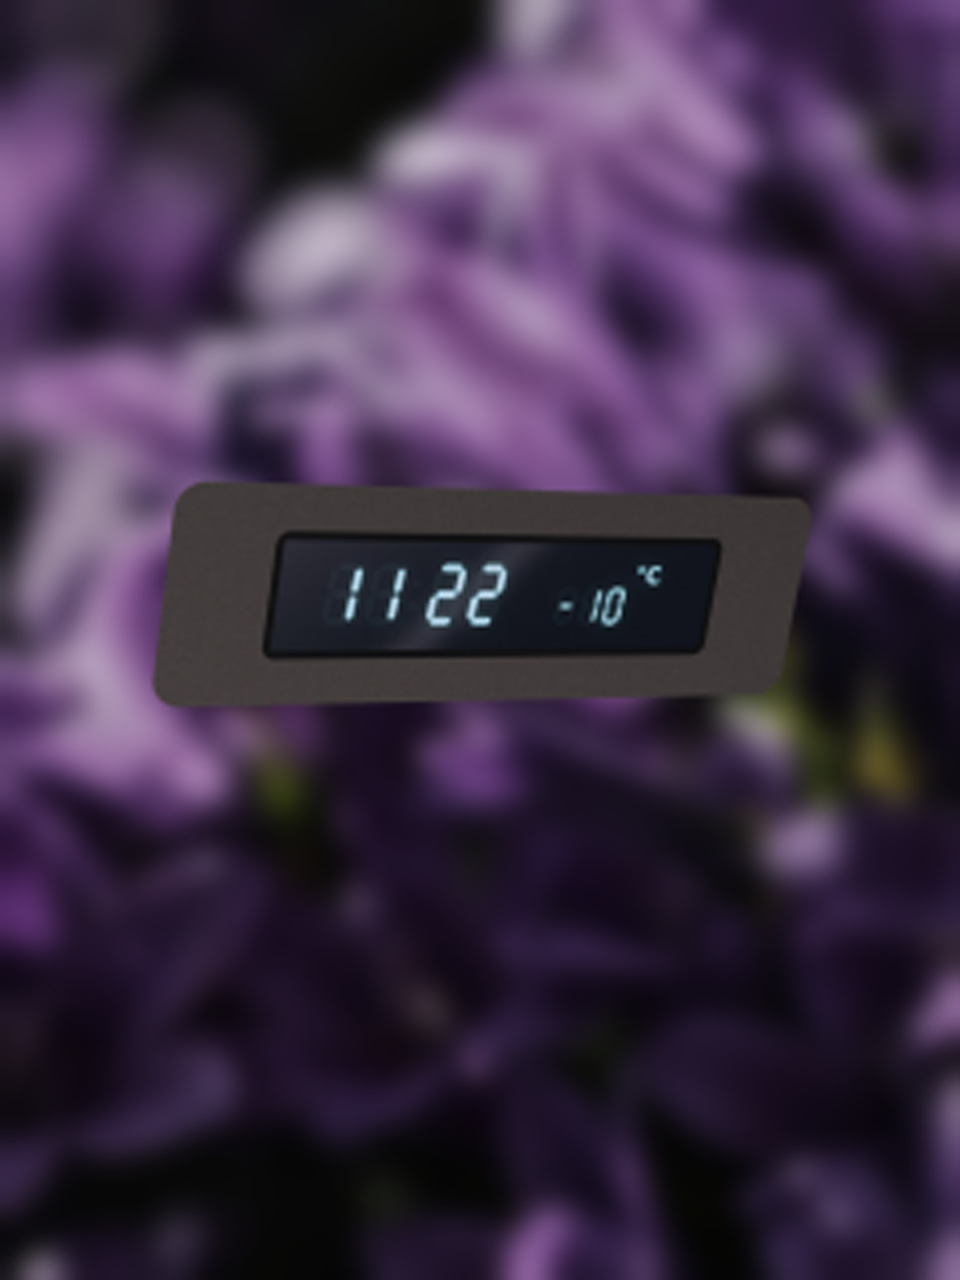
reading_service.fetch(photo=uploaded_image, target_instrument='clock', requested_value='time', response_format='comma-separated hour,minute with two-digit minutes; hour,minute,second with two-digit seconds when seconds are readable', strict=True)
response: 11,22
